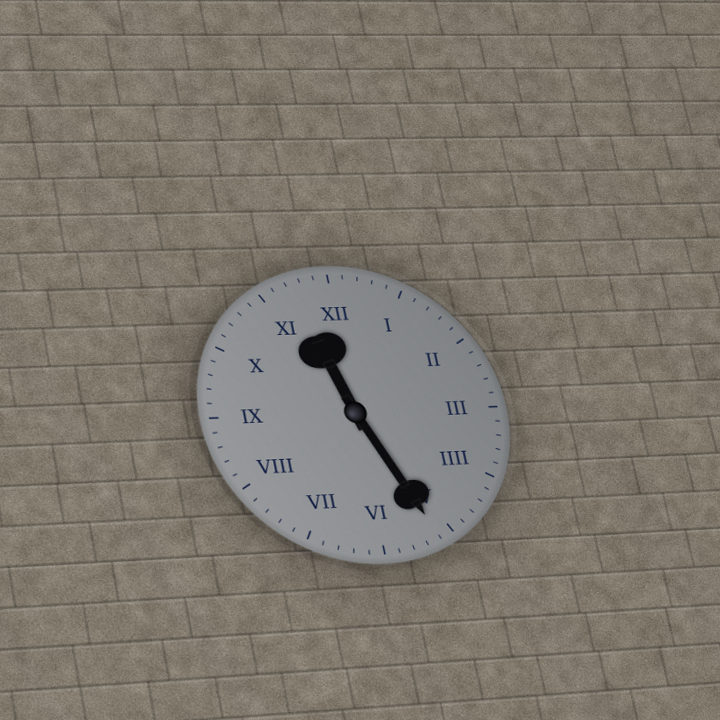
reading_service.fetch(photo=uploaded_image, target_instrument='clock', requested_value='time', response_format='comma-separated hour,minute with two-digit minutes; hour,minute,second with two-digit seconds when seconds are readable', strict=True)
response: 11,26
